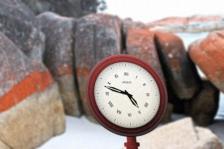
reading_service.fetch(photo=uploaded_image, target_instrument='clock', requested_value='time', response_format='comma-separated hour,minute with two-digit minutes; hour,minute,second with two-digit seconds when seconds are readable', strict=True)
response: 4,48
